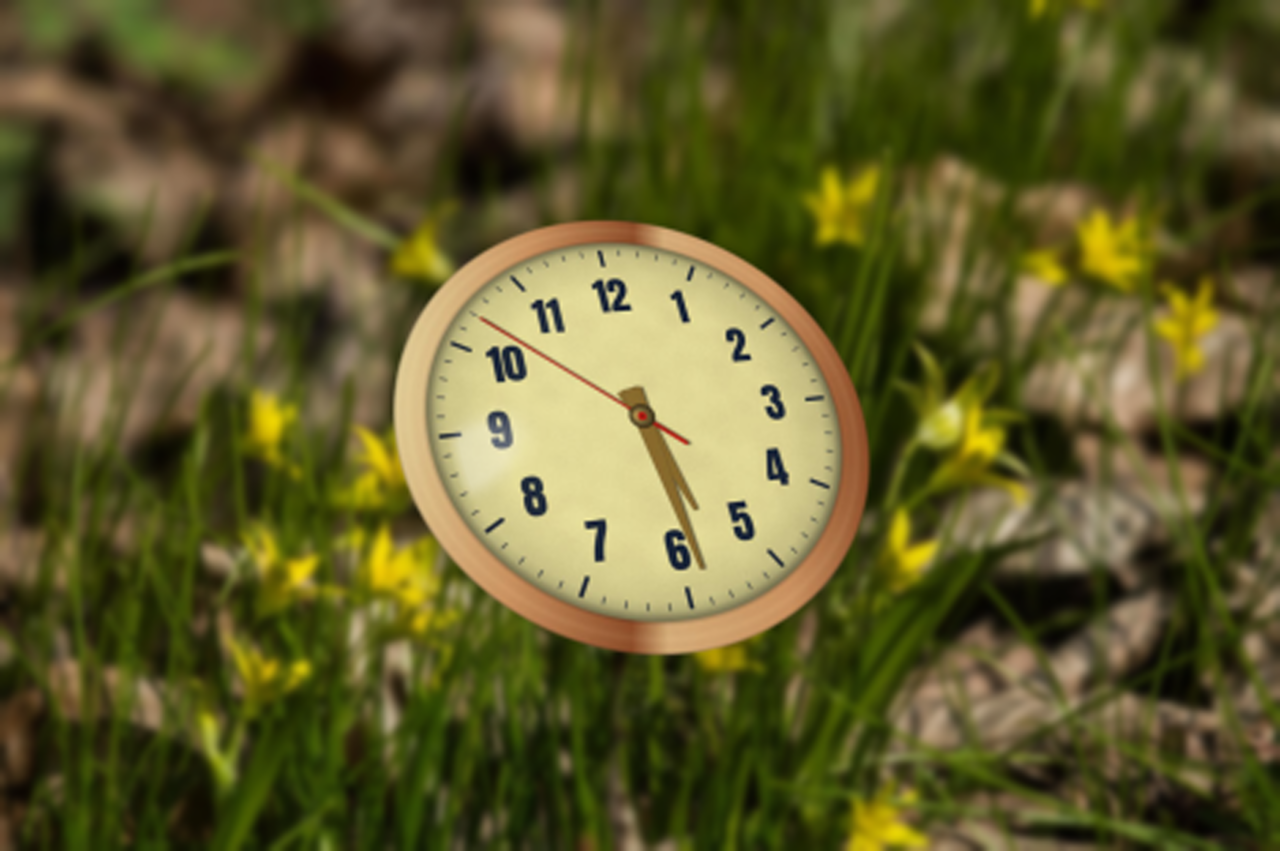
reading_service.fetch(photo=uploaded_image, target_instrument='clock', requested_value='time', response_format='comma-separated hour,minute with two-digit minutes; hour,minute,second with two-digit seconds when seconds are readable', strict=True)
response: 5,28,52
